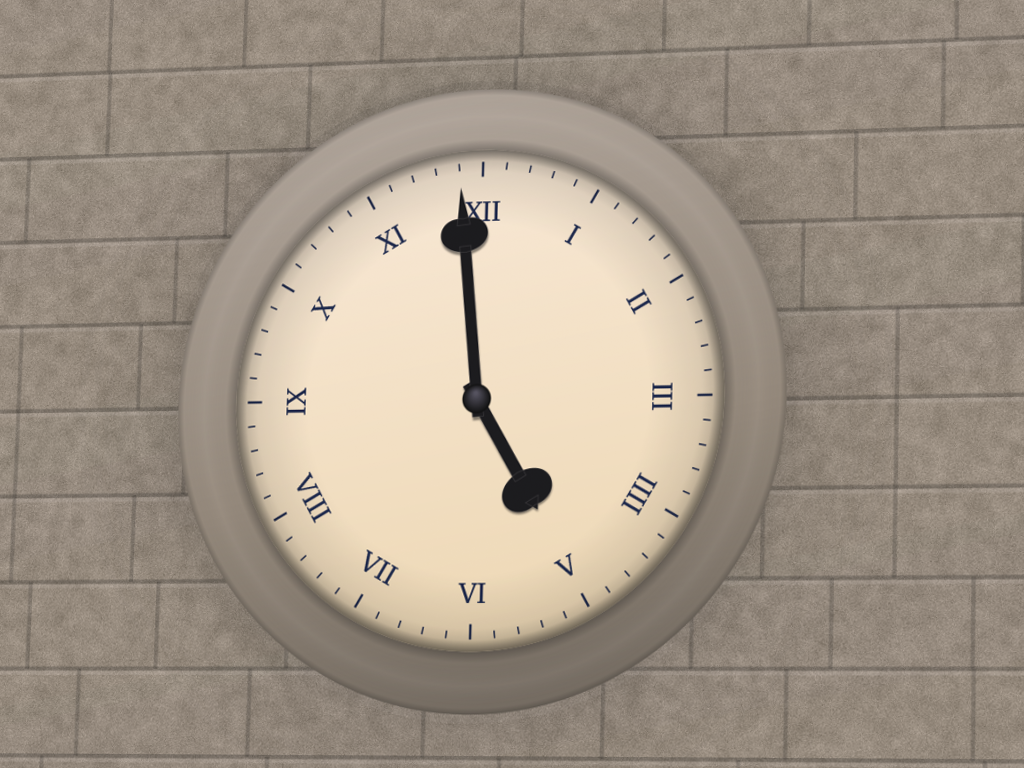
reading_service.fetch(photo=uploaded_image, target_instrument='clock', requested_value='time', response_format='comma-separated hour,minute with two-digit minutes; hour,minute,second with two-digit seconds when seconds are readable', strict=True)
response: 4,59
